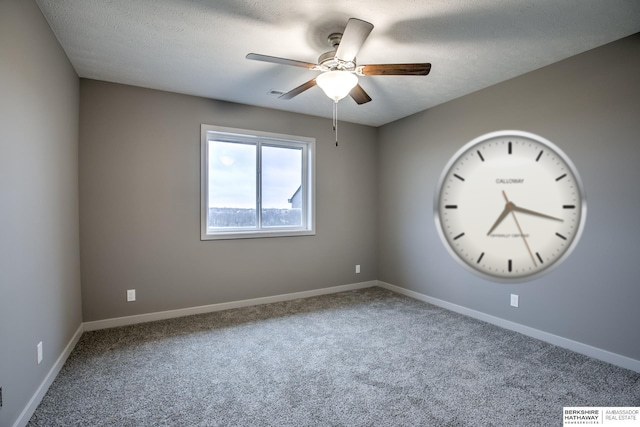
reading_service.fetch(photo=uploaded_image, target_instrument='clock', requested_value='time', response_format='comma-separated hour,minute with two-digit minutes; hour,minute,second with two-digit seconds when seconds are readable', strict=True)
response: 7,17,26
